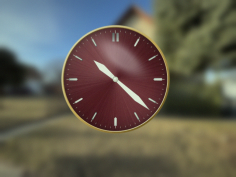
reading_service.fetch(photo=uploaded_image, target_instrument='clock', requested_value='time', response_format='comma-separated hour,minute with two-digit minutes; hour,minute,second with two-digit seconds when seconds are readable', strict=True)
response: 10,22
